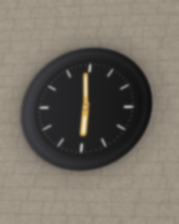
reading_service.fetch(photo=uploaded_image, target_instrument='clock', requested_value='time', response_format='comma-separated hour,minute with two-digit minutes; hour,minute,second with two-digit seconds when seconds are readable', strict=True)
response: 5,59
